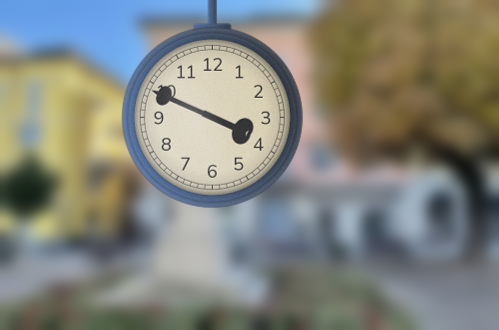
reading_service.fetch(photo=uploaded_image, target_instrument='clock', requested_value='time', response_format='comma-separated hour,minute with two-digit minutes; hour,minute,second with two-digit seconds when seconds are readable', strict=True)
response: 3,49
